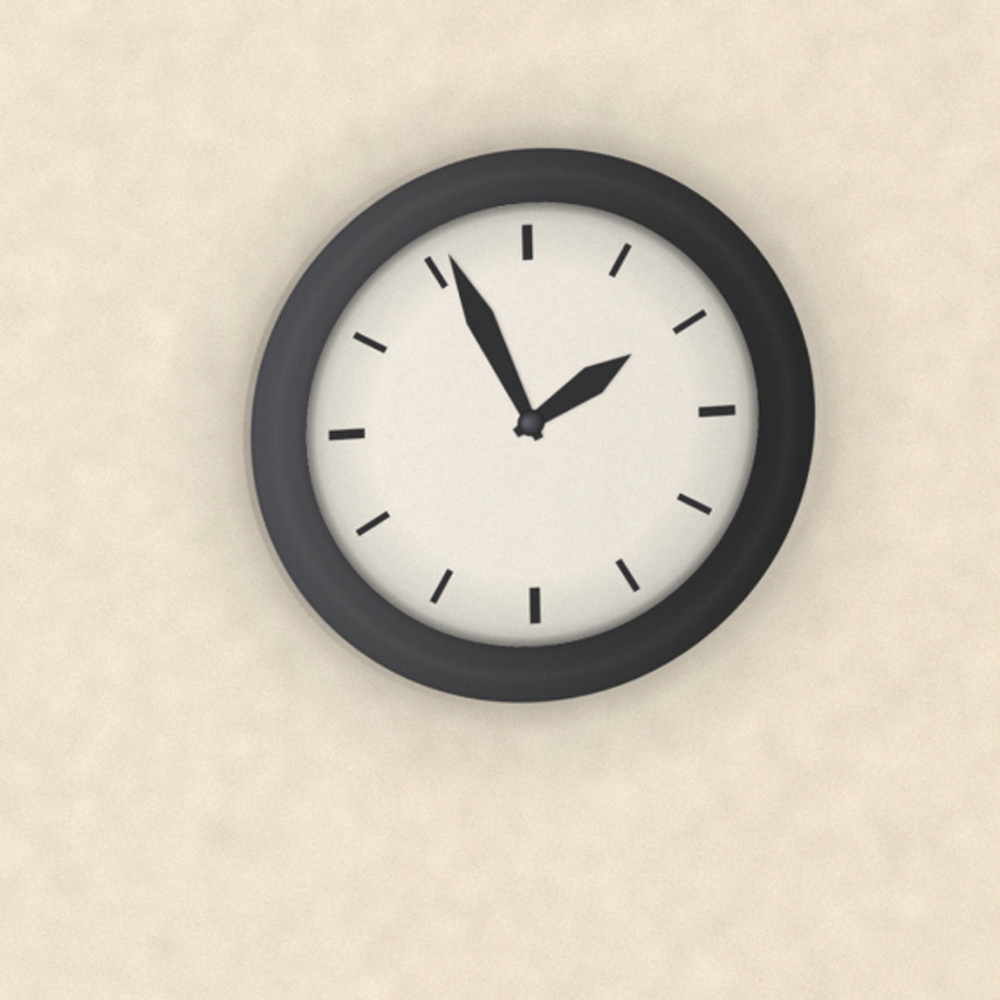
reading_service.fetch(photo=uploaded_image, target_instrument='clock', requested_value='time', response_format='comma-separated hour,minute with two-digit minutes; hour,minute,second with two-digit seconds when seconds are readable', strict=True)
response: 1,56
